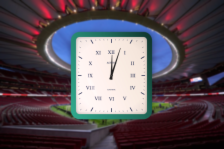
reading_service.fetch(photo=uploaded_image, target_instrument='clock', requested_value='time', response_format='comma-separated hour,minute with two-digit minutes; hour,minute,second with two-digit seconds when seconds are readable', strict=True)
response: 12,03
